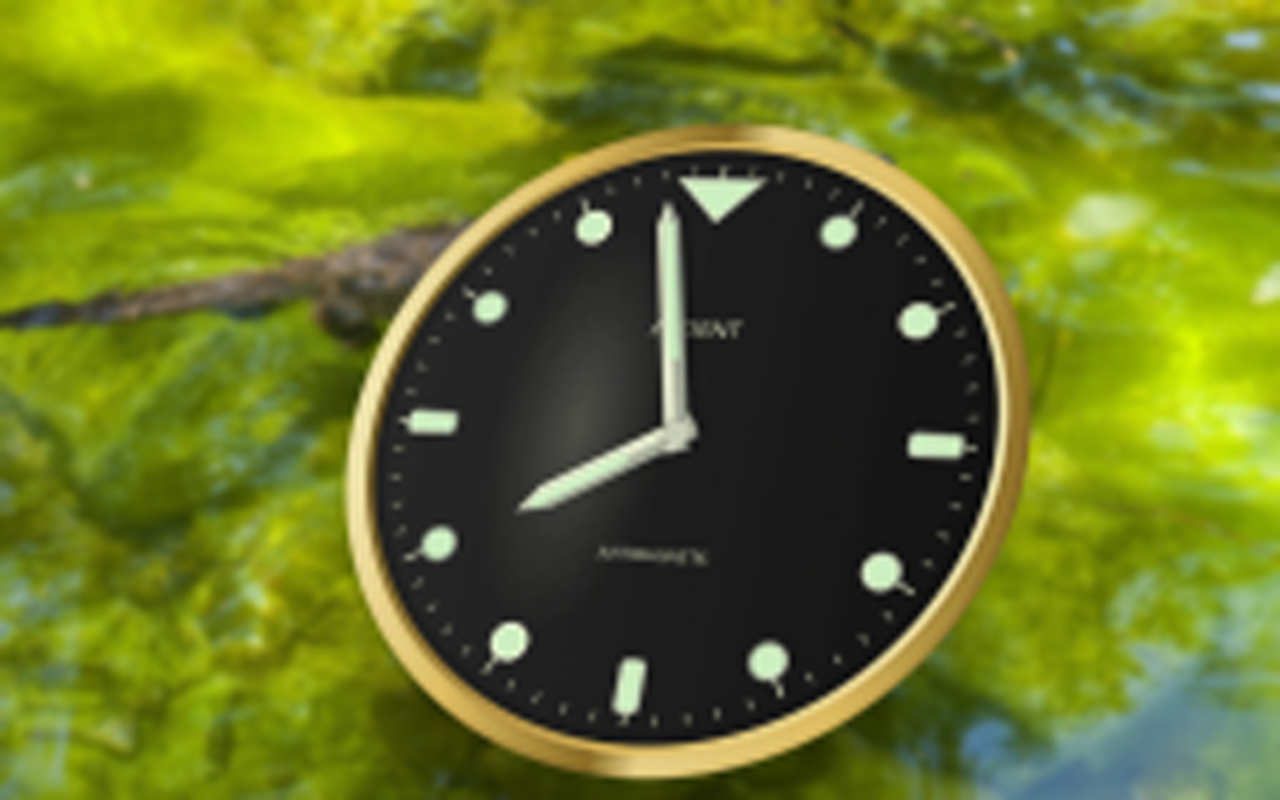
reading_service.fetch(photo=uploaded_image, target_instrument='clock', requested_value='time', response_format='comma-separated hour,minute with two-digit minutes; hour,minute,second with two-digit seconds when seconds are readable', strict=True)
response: 7,58
